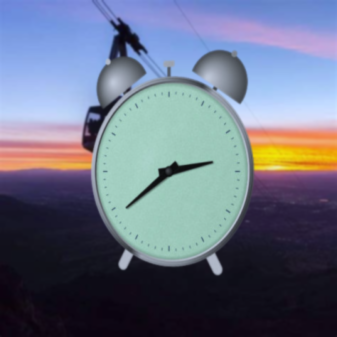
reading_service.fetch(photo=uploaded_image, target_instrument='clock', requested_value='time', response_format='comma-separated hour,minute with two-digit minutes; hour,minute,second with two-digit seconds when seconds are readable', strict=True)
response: 2,39
